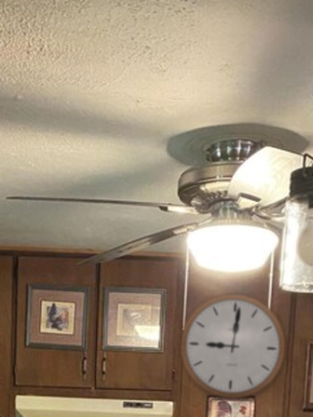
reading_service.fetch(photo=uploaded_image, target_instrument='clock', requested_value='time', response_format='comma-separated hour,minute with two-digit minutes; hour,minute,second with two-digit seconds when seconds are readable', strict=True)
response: 9,01
